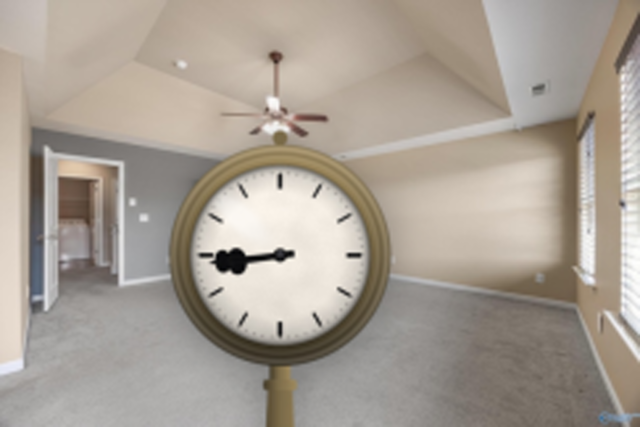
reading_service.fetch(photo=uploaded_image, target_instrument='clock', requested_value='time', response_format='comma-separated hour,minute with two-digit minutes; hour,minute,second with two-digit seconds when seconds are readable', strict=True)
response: 8,44
